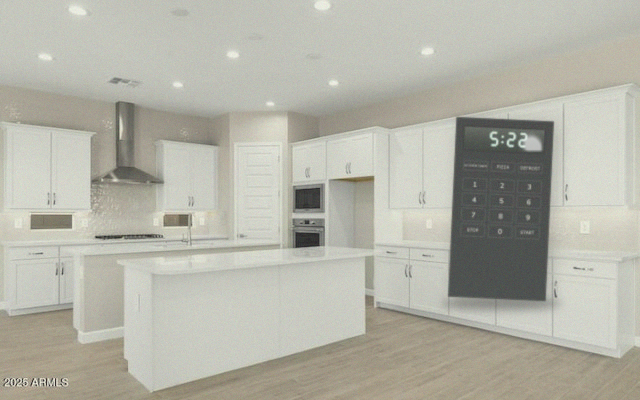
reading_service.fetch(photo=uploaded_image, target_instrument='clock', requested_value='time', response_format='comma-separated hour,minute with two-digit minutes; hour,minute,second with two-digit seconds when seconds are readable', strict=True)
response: 5,22
